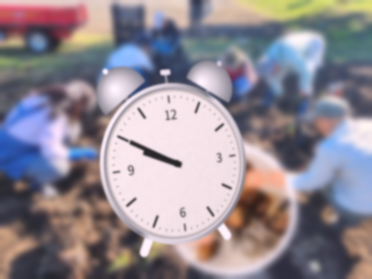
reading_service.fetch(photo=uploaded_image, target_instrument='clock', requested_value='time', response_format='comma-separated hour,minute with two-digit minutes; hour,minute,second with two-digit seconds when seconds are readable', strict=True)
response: 9,50
